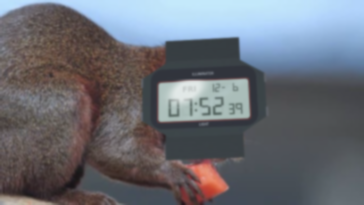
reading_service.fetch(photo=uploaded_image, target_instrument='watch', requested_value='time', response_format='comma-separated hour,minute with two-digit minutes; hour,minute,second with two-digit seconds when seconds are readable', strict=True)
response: 7,52,39
